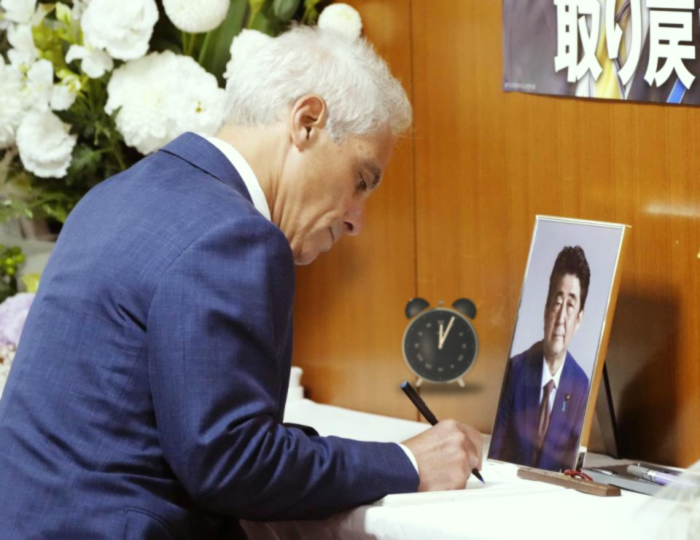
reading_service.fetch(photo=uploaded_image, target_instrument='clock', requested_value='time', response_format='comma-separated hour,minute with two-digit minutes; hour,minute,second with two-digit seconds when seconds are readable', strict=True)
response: 12,04
